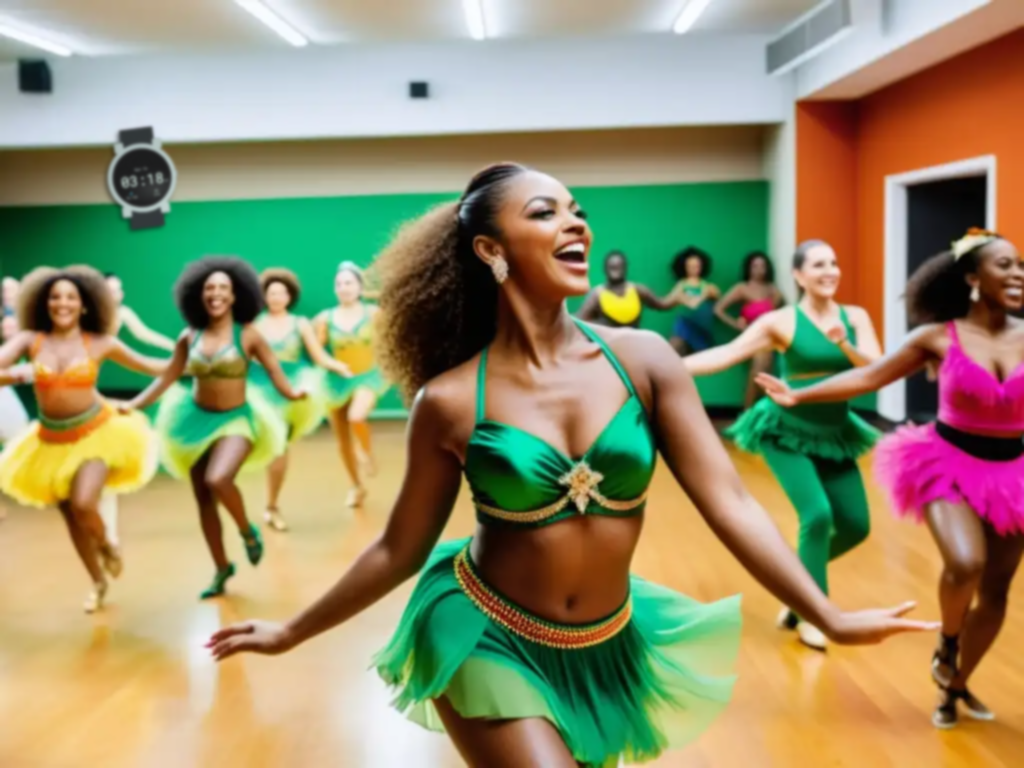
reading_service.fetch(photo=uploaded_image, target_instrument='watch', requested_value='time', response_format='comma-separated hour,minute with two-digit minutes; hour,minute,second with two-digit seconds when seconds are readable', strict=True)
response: 3,18
